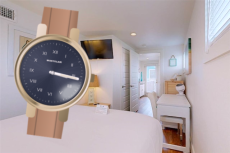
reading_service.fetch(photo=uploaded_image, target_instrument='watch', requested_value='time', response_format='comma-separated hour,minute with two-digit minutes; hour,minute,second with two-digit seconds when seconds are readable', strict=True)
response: 3,16
